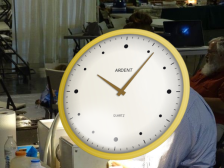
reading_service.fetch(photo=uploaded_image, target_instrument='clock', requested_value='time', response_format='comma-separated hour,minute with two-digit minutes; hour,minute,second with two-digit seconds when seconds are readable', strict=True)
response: 10,06
